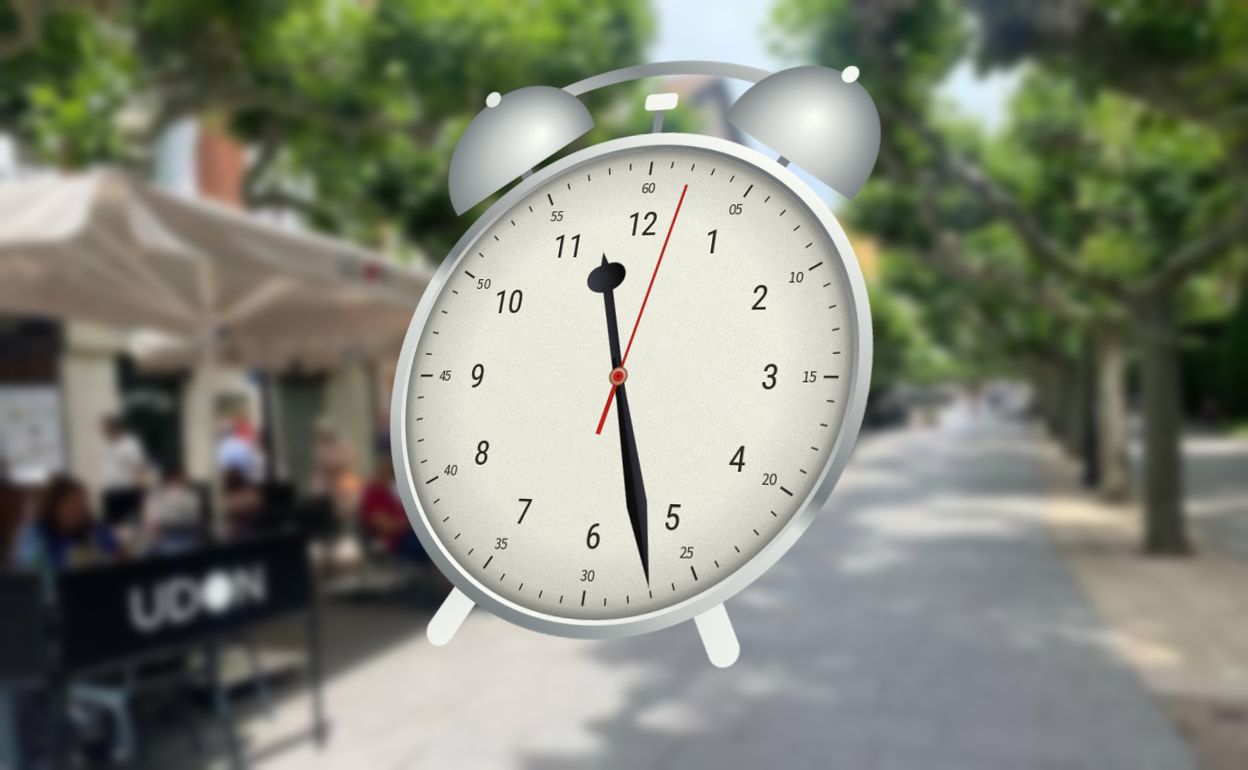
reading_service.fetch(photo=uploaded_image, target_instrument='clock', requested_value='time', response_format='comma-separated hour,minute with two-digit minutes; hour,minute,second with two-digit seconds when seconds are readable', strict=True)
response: 11,27,02
